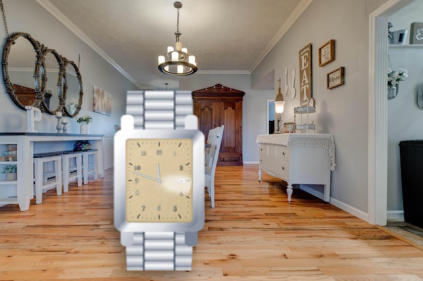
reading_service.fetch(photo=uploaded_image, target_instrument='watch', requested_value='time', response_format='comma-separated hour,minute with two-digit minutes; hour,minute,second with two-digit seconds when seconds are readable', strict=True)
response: 11,48
